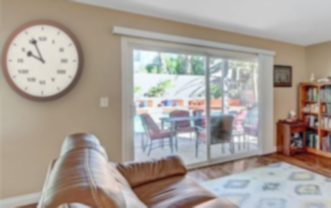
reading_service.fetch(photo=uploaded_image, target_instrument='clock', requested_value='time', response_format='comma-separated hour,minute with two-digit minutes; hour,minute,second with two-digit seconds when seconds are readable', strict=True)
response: 9,56
